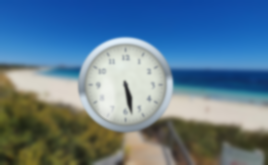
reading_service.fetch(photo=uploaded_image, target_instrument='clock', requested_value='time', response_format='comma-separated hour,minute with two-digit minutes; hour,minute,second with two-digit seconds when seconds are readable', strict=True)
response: 5,28
